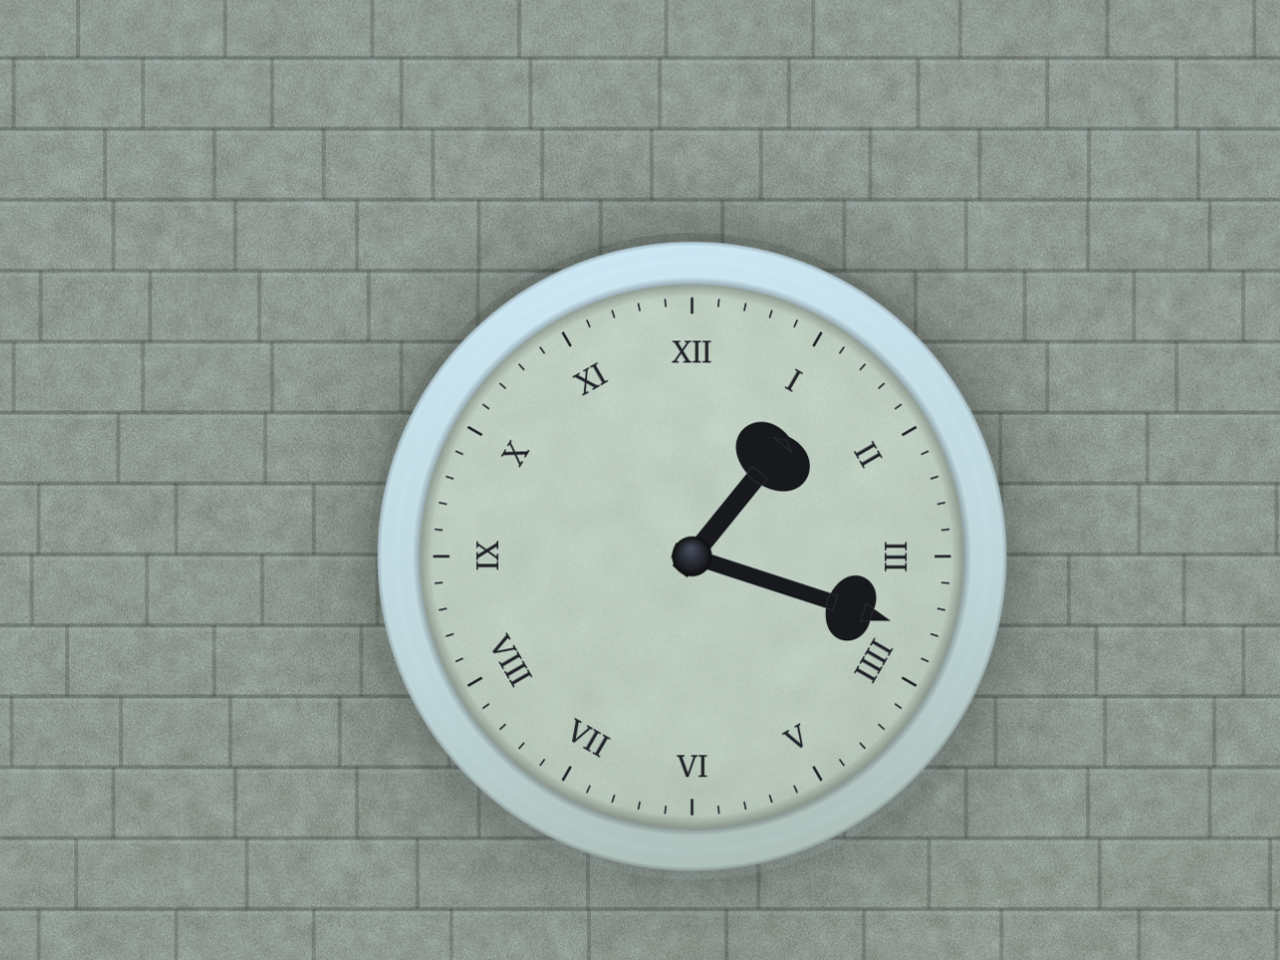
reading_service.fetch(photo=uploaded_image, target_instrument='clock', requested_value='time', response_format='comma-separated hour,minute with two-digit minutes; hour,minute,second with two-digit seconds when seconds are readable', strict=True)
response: 1,18
